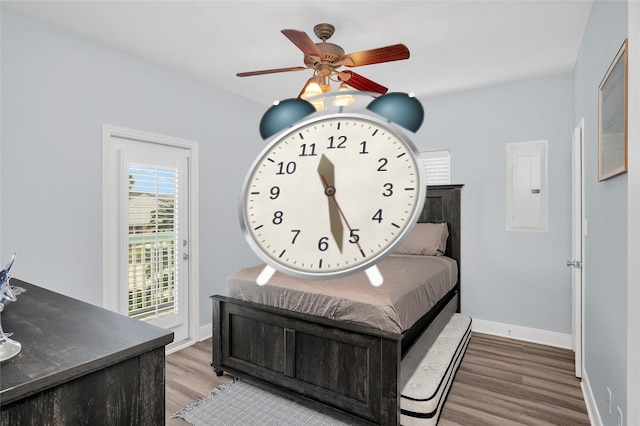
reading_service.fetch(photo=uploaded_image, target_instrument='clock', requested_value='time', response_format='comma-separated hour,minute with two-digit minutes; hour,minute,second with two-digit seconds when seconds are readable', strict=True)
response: 11,27,25
